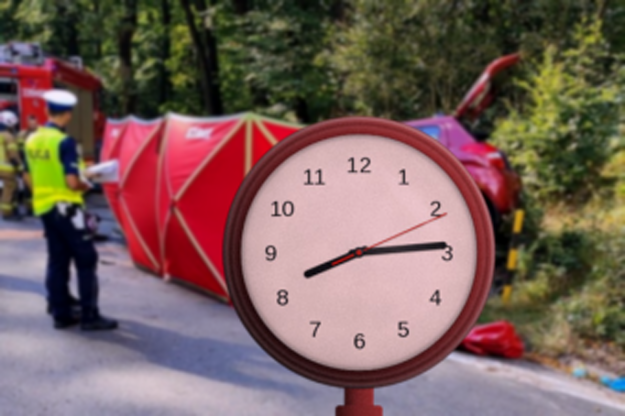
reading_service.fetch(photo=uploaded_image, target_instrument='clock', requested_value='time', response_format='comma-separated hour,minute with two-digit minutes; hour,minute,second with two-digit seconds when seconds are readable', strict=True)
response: 8,14,11
